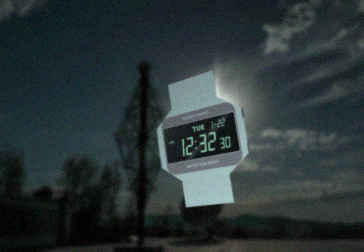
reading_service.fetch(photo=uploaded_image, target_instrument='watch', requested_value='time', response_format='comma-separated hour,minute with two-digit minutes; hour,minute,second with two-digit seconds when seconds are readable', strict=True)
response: 12,32,30
